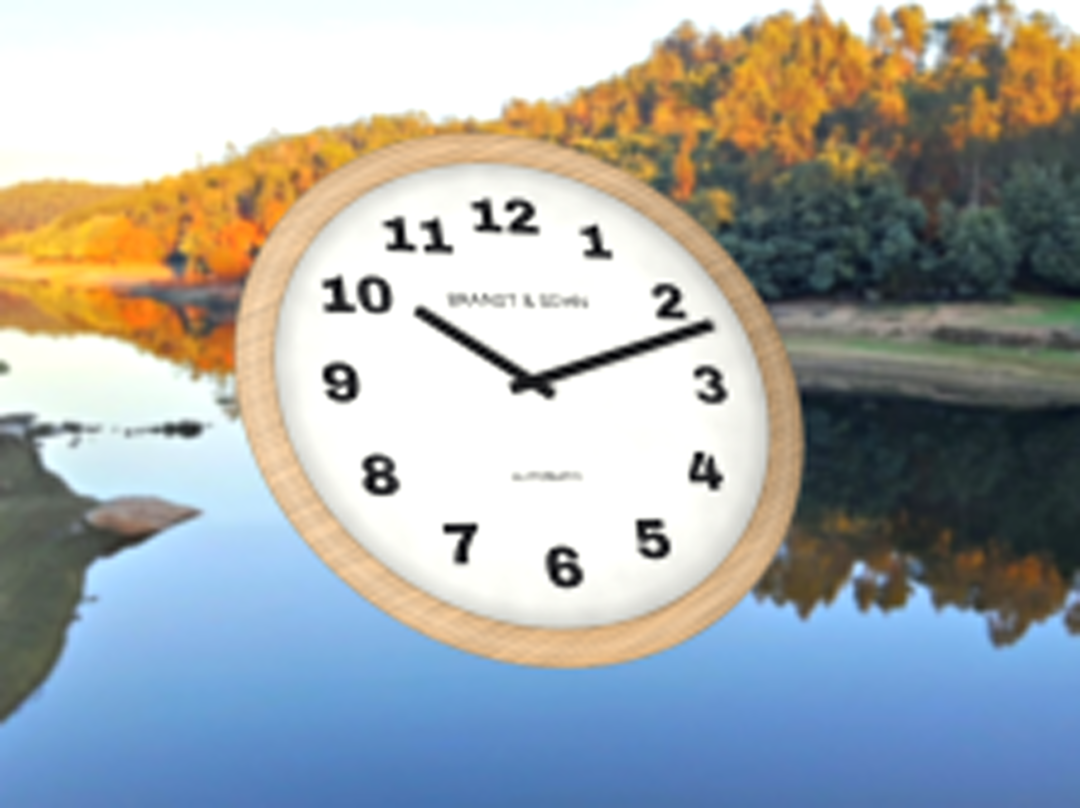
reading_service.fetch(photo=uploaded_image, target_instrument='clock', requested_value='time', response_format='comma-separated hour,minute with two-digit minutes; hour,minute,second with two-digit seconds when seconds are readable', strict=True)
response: 10,12
